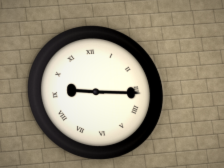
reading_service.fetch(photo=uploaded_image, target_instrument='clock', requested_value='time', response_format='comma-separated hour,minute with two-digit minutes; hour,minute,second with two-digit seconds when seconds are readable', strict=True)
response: 9,16
